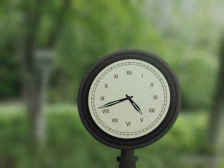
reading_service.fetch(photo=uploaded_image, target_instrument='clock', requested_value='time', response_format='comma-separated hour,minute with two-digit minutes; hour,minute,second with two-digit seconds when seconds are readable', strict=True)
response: 4,42
